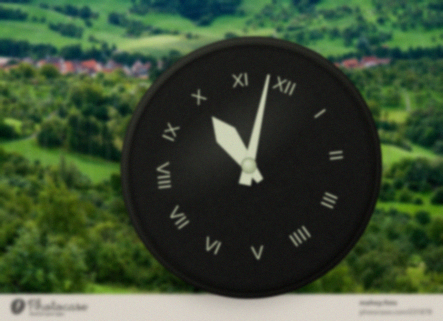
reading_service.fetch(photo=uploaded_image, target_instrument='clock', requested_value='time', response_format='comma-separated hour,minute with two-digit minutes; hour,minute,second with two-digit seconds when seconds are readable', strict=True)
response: 9,58
